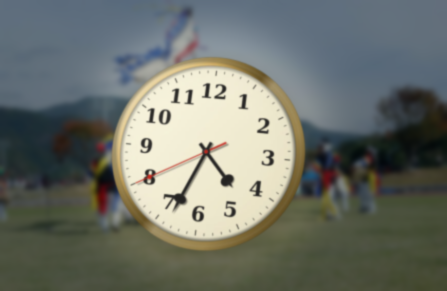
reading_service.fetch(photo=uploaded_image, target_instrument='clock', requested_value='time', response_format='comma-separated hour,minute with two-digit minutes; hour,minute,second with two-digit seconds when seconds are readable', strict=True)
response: 4,33,40
